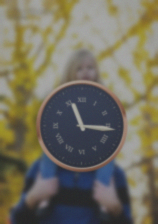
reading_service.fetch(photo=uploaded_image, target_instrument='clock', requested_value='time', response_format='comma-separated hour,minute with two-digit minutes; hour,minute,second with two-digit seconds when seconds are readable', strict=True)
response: 11,16
